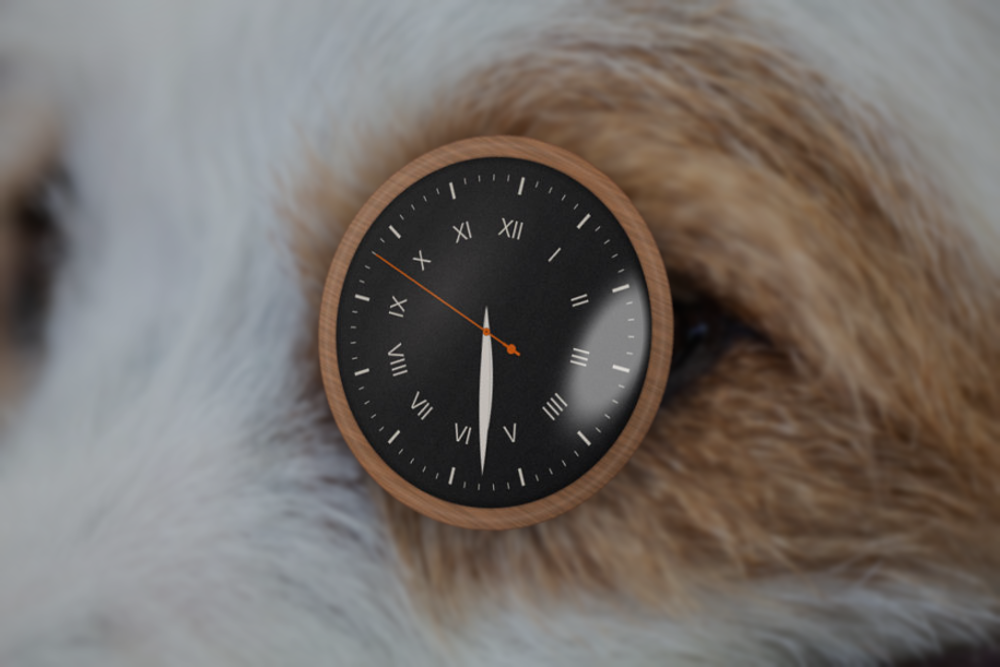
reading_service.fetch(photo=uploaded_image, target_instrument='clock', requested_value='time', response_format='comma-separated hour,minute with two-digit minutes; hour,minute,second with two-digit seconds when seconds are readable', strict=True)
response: 5,27,48
